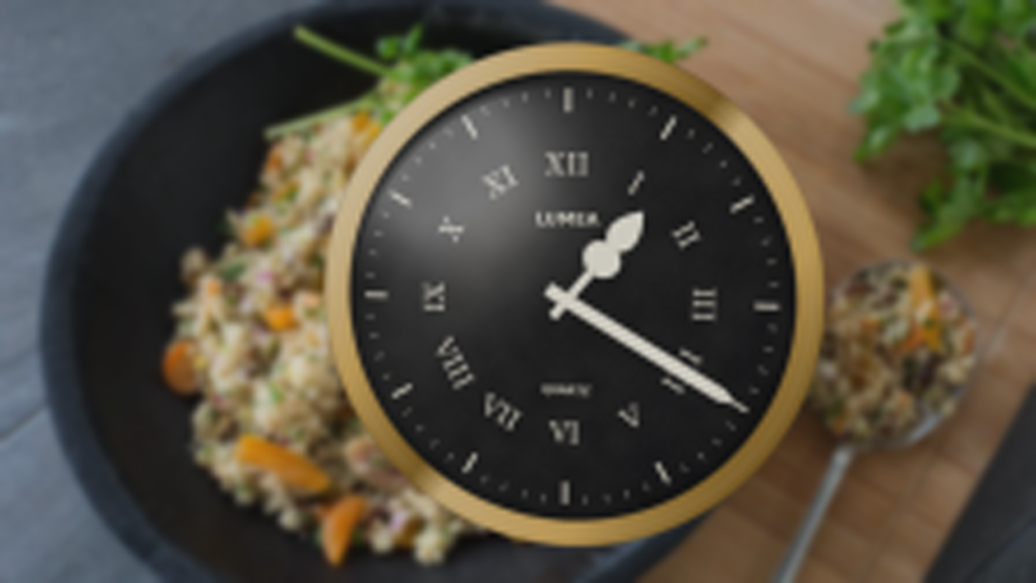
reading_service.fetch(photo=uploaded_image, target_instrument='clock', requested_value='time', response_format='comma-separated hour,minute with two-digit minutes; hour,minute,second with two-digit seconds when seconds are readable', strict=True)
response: 1,20
